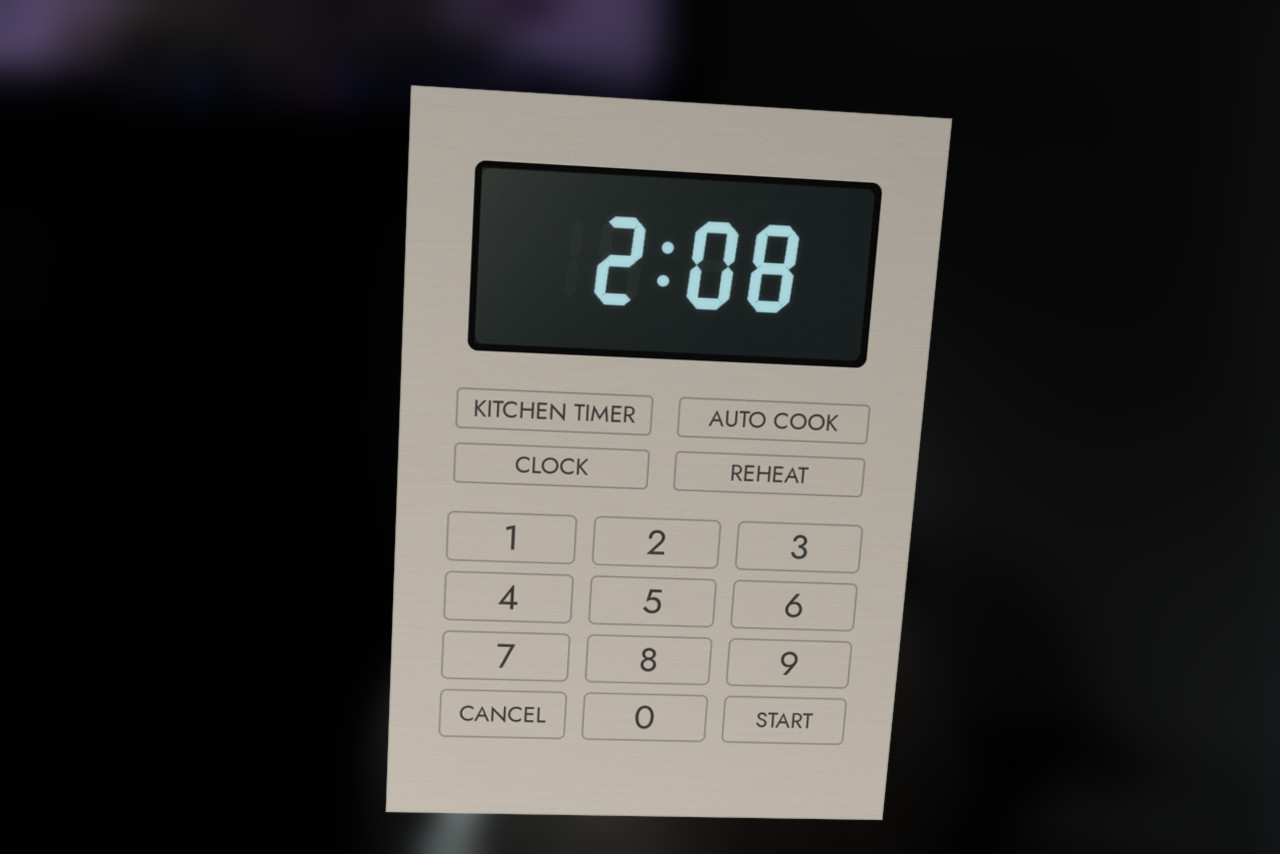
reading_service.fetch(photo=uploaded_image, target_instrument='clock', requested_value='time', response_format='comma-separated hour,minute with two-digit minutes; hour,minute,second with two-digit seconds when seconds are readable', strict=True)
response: 2,08
